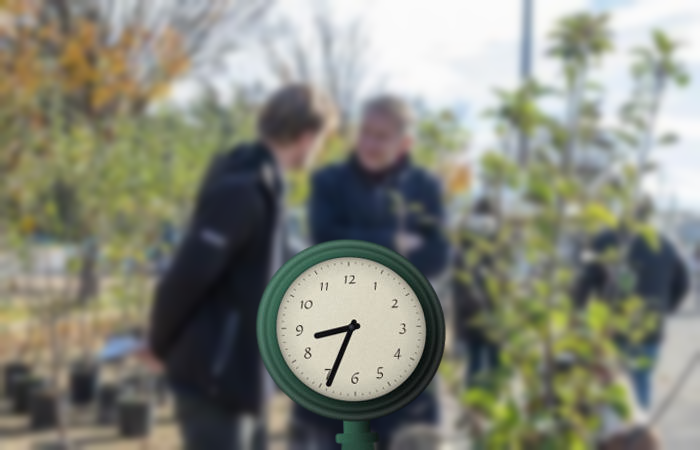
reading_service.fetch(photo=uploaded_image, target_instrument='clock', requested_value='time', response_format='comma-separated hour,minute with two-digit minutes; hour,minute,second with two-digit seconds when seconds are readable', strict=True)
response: 8,34
